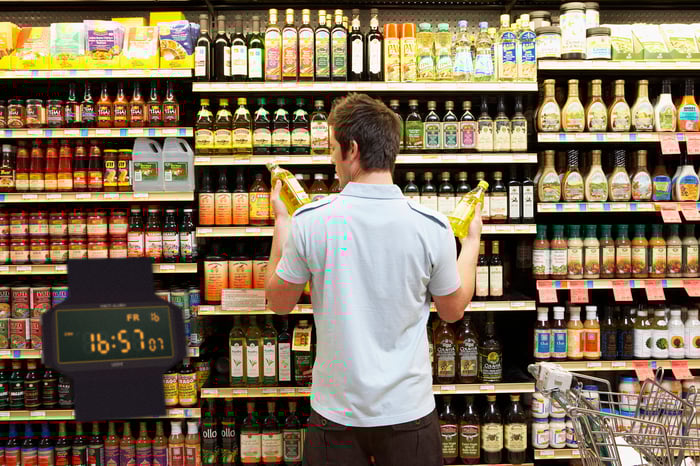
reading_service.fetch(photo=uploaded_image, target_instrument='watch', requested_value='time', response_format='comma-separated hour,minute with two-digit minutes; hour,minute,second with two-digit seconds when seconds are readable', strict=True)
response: 16,57,07
